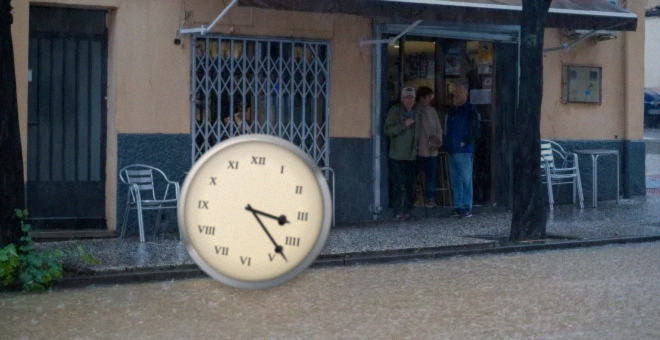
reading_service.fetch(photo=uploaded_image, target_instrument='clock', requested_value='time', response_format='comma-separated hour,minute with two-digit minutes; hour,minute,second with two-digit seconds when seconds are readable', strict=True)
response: 3,23
